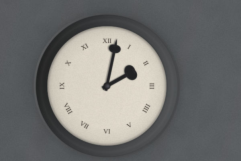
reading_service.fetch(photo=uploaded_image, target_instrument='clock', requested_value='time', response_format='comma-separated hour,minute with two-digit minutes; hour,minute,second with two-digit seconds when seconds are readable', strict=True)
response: 2,02
